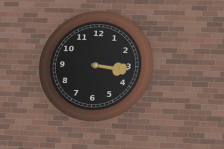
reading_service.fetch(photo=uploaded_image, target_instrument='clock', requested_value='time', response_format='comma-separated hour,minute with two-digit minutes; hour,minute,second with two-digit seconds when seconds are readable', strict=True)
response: 3,16
